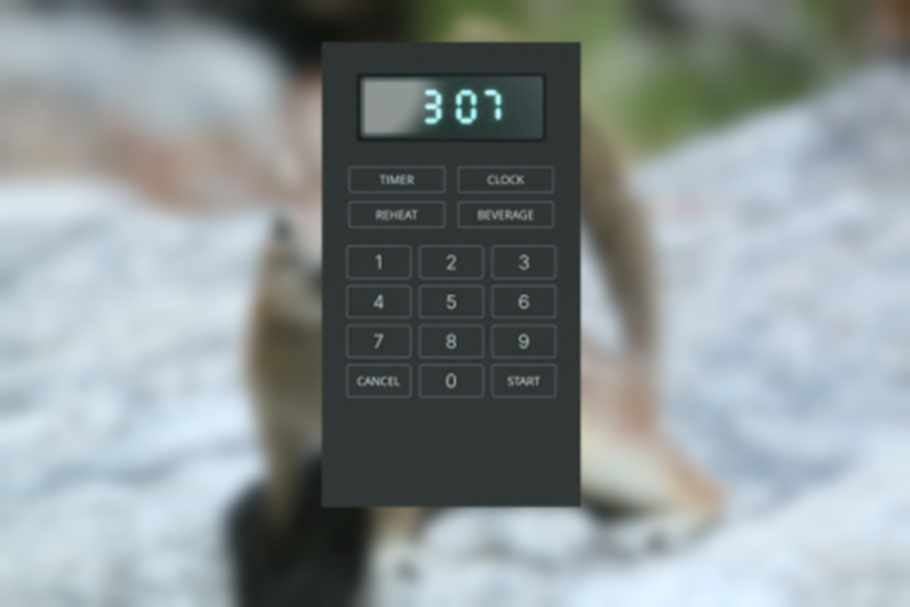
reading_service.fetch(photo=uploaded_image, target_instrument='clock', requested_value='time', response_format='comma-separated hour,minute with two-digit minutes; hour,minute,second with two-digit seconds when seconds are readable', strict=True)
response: 3,07
